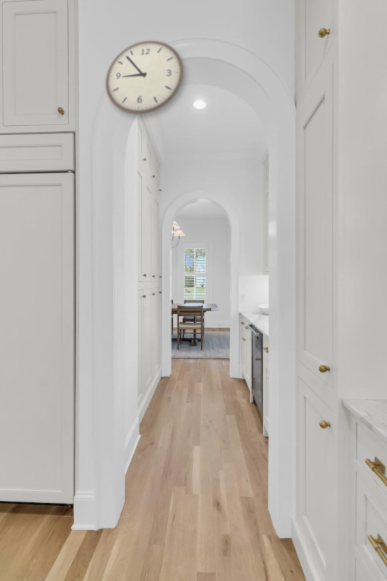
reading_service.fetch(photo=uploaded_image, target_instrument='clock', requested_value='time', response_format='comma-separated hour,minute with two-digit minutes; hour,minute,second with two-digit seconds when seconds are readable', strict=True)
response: 8,53
